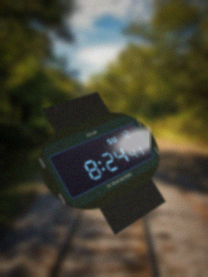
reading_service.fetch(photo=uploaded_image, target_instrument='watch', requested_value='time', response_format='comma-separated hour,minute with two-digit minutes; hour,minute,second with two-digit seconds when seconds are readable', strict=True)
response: 8,24,41
